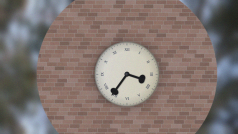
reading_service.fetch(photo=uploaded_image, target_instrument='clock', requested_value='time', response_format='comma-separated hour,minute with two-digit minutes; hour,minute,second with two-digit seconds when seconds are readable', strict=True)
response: 3,36
